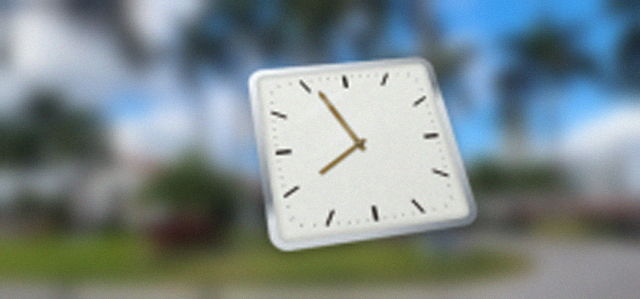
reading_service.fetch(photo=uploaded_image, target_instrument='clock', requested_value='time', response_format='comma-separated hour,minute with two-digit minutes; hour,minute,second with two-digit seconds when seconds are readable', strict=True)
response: 7,56
